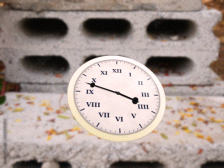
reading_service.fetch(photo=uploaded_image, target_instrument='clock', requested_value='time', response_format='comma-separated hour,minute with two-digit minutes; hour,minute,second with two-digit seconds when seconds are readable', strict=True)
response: 3,48
